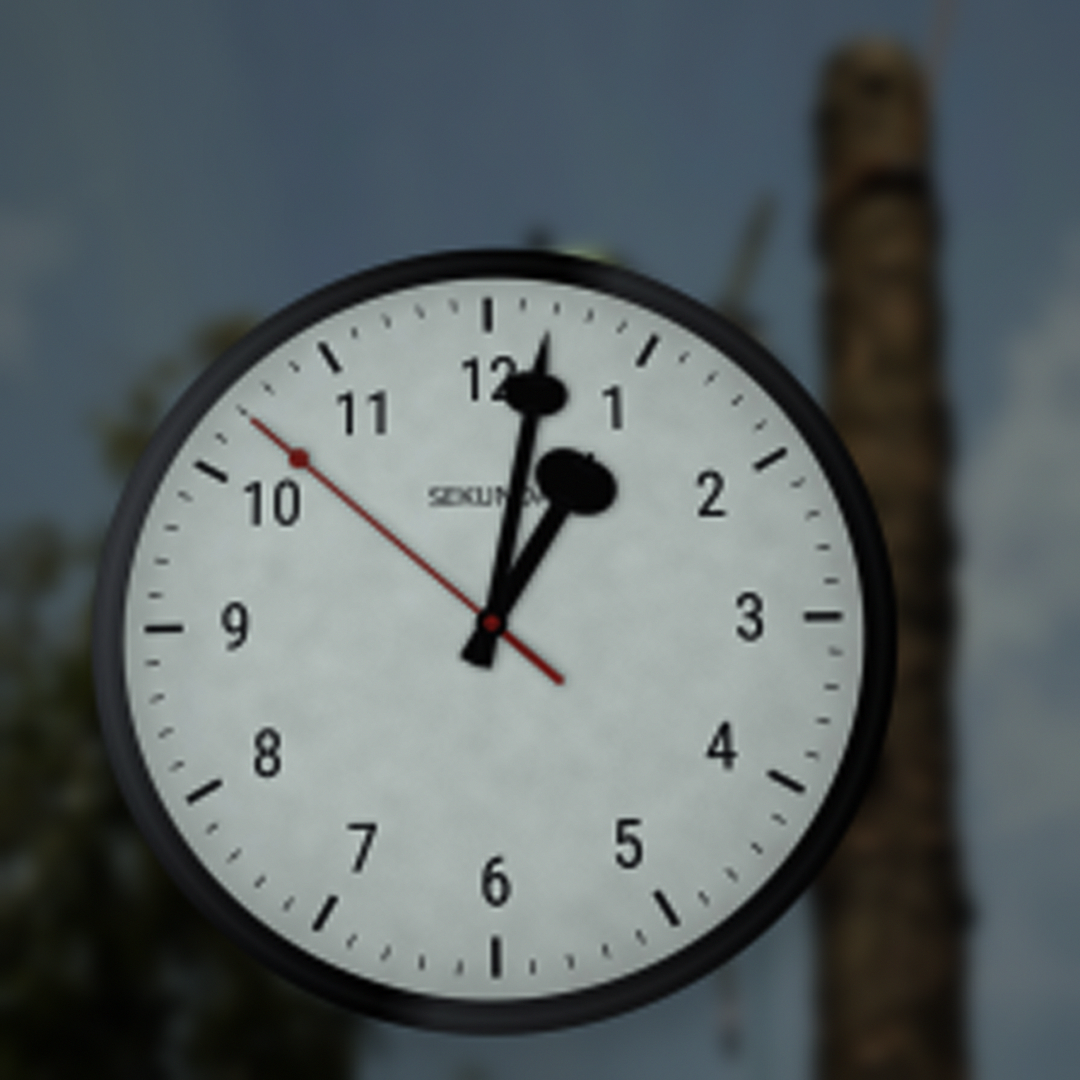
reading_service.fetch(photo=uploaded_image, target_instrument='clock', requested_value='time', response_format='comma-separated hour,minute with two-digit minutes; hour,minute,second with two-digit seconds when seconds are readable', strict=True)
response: 1,01,52
